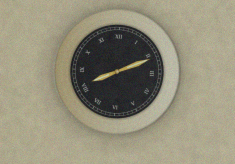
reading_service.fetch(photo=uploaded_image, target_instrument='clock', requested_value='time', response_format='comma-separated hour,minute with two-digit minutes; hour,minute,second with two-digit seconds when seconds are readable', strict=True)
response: 8,11
